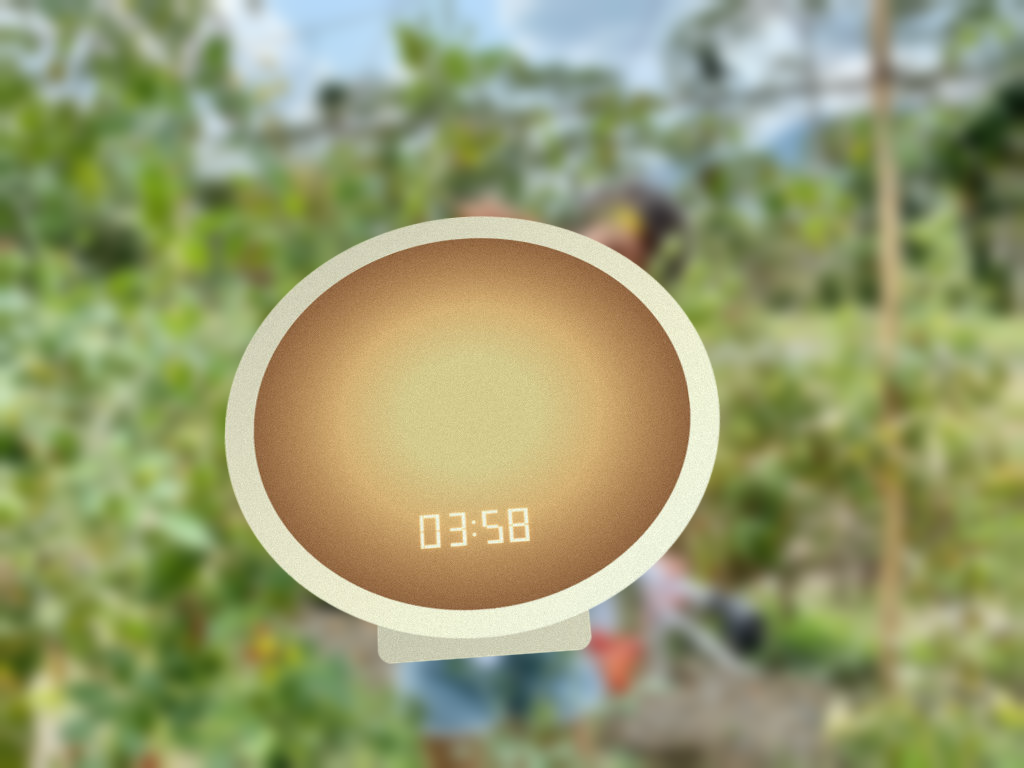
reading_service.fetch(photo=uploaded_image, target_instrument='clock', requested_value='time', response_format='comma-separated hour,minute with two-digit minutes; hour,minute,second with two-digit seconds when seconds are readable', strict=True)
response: 3,58
